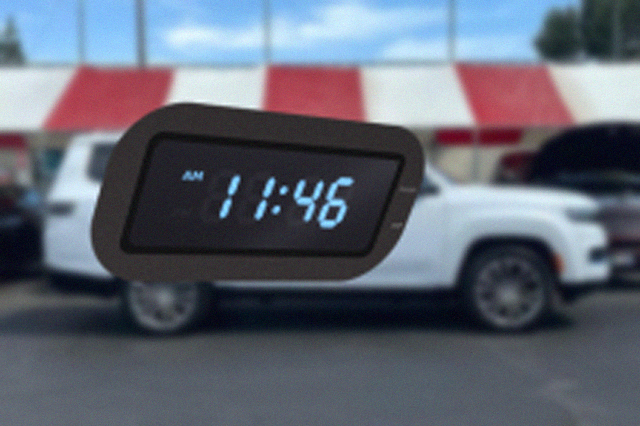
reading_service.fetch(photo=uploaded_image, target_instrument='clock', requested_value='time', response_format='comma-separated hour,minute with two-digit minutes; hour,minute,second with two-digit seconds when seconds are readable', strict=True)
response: 11,46
